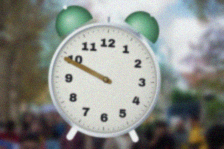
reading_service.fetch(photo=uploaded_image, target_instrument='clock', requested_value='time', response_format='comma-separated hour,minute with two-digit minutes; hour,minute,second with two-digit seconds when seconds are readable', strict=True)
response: 9,49
